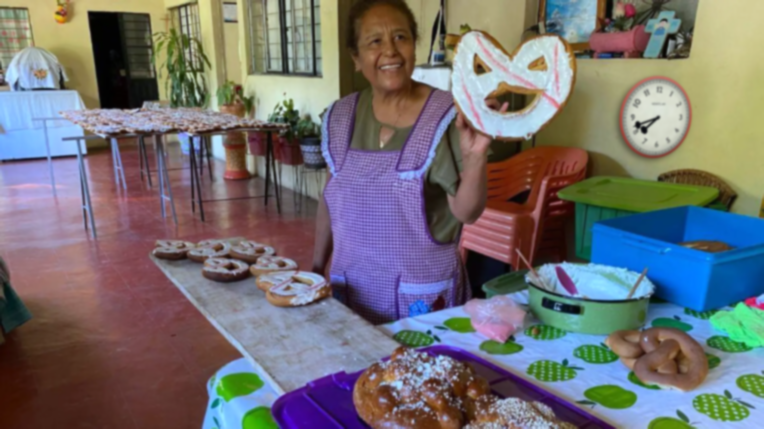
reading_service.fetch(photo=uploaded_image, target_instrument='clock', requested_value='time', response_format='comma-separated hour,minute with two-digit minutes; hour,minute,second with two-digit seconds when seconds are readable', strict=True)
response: 7,42
